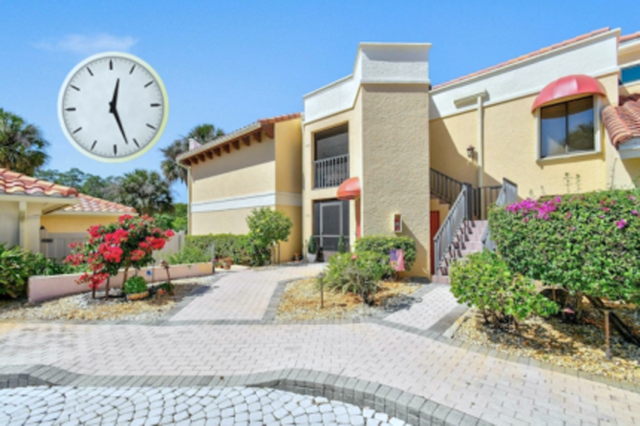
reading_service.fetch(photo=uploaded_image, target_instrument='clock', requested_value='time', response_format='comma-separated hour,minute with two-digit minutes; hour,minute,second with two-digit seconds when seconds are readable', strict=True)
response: 12,27
